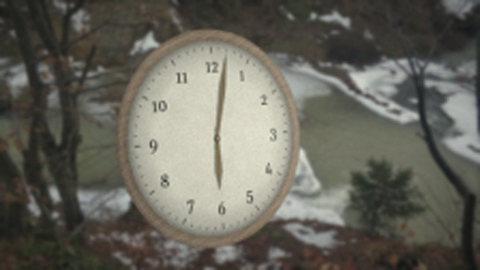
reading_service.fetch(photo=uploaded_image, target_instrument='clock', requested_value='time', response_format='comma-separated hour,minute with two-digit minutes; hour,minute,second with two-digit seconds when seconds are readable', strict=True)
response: 6,02
